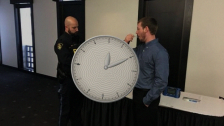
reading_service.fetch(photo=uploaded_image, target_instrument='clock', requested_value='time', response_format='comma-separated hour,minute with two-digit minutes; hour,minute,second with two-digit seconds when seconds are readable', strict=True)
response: 12,10
